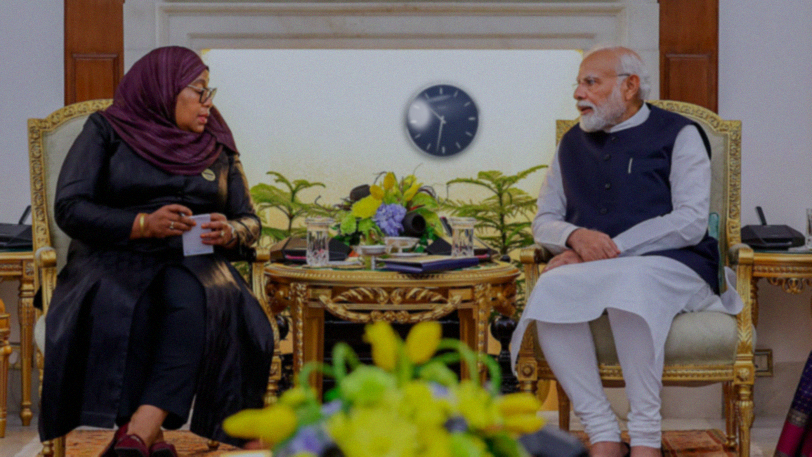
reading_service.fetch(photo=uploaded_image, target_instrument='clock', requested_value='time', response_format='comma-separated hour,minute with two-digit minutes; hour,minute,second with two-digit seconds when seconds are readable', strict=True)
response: 10,32
